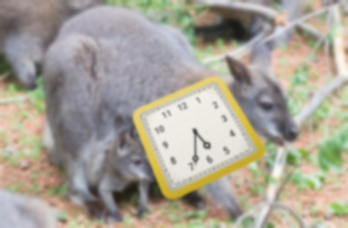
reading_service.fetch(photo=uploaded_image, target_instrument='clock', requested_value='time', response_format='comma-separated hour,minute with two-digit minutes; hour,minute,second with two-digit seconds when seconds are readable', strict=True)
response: 5,34
